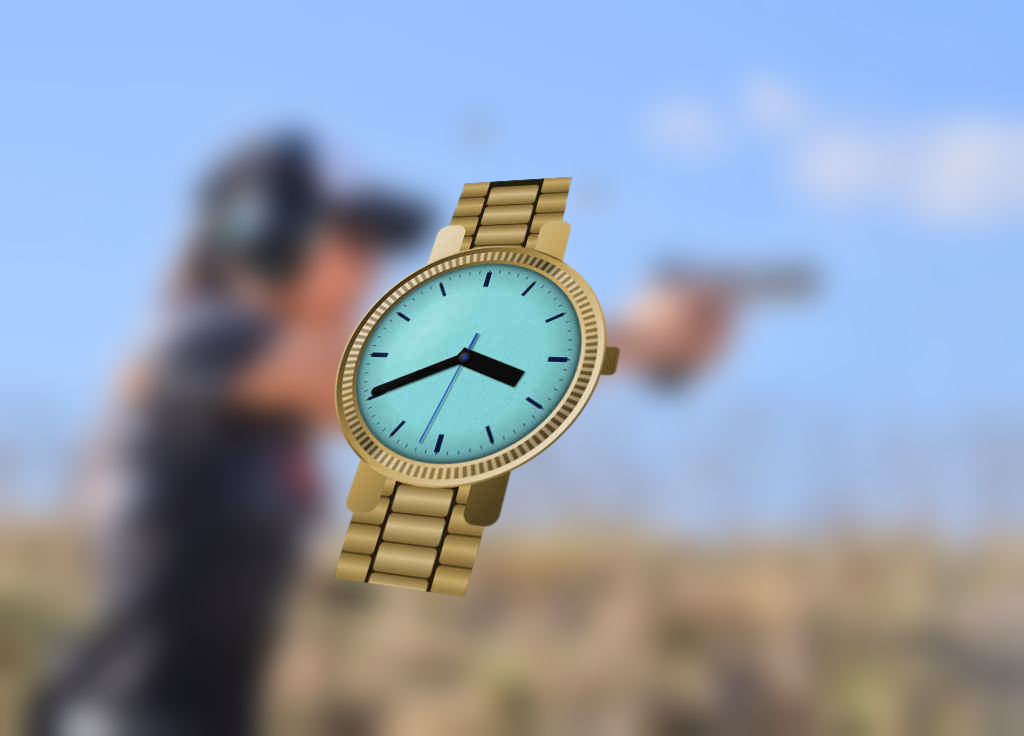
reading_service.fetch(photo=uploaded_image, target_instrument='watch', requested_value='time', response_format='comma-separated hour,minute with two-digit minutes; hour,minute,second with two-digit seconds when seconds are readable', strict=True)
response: 3,40,32
